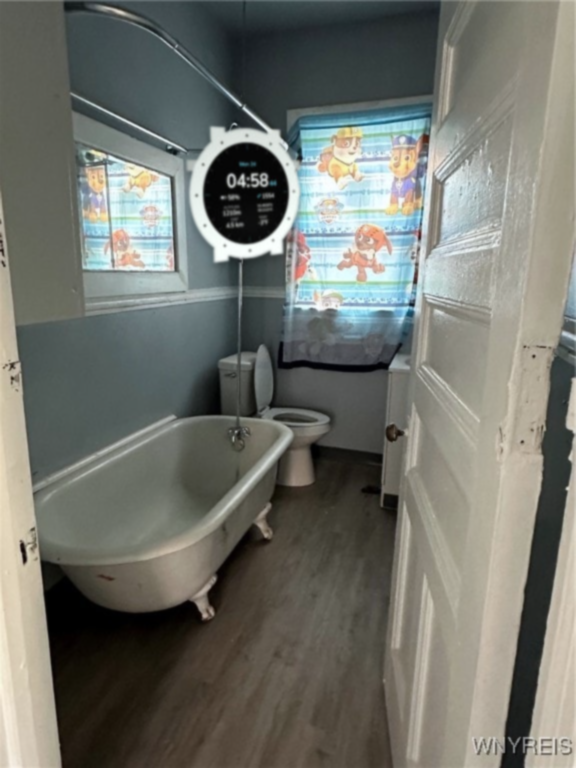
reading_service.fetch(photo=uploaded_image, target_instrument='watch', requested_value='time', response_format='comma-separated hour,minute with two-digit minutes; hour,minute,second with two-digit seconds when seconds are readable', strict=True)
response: 4,58
